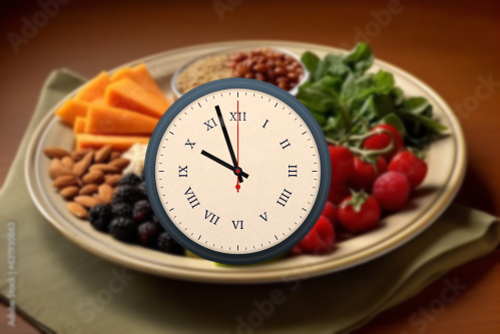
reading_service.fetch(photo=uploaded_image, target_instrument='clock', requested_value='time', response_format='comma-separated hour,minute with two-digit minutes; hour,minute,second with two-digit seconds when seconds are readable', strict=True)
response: 9,57,00
